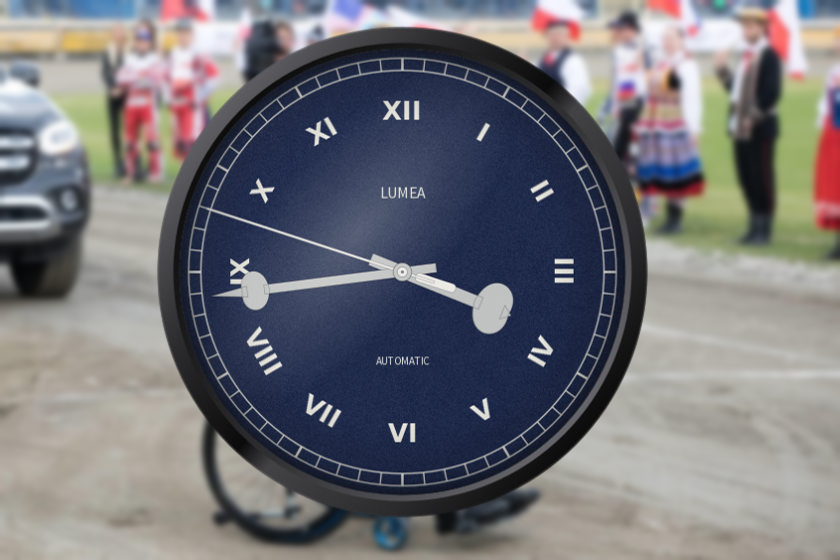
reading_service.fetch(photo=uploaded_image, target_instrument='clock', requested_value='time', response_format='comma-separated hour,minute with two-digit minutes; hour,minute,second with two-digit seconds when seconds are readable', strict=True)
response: 3,43,48
